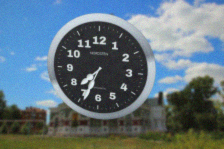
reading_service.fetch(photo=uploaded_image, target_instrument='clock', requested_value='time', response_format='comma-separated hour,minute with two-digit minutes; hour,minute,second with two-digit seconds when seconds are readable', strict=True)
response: 7,34
